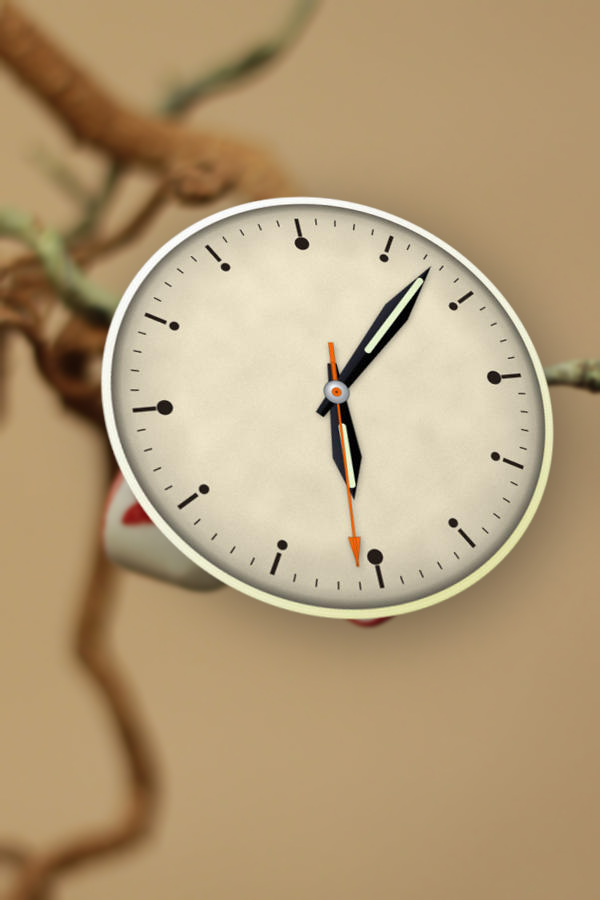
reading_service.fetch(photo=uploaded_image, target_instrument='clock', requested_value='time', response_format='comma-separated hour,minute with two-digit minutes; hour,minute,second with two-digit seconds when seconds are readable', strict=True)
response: 6,07,31
